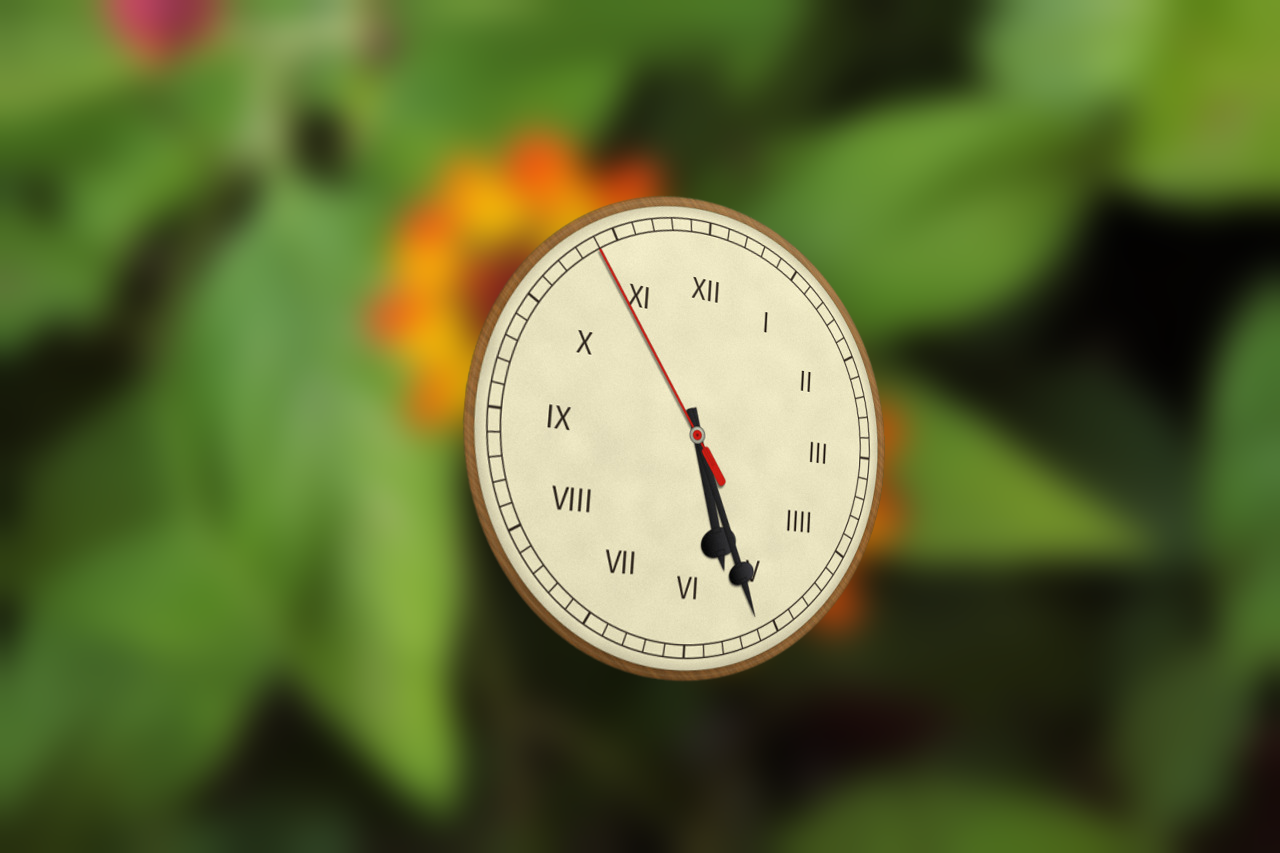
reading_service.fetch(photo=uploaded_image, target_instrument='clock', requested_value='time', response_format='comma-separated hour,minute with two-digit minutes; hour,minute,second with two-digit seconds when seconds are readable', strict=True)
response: 5,25,54
